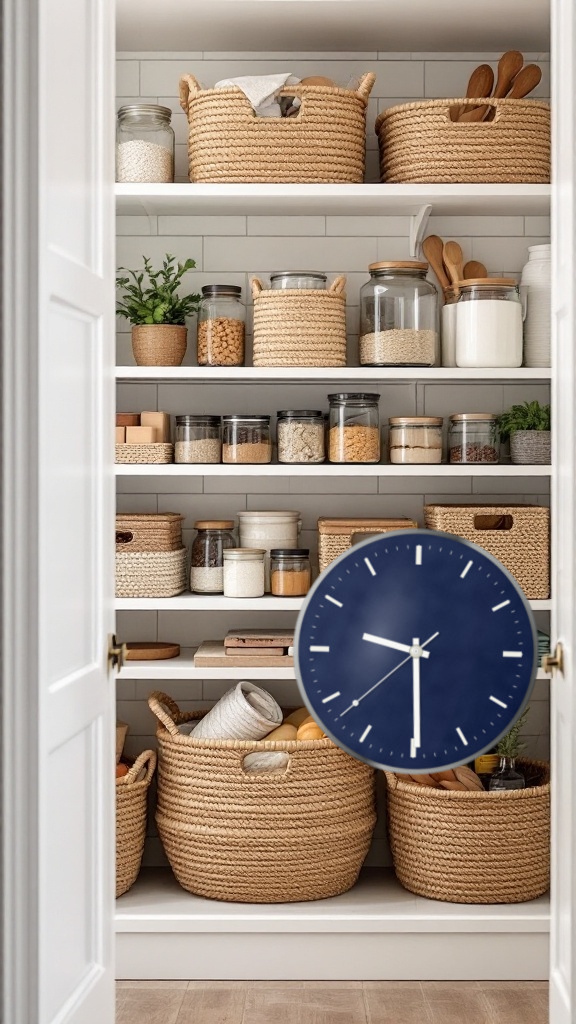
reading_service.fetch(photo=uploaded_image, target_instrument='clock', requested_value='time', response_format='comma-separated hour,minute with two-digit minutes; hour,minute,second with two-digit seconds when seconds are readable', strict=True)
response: 9,29,38
